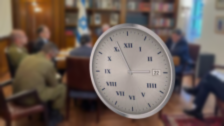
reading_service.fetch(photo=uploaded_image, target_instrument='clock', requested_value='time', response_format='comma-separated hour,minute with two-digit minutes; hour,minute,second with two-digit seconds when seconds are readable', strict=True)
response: 2,56
